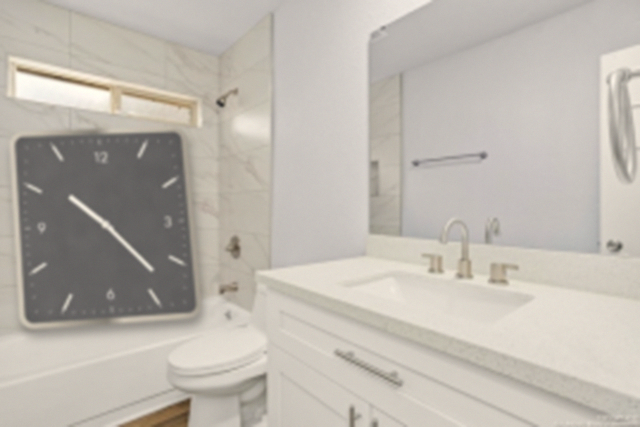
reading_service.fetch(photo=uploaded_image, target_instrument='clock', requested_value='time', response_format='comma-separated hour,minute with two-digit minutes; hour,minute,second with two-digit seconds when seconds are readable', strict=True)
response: 10,23
